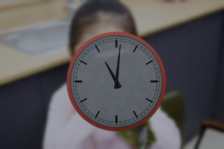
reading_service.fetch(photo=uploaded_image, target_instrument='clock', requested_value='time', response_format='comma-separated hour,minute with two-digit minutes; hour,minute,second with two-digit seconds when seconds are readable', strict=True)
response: 11,01
